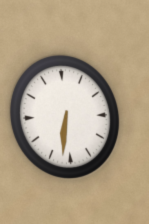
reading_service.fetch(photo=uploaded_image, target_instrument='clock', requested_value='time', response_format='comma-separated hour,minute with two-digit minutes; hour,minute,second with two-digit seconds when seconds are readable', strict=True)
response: 6,32
